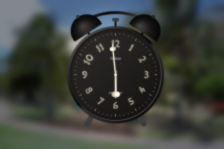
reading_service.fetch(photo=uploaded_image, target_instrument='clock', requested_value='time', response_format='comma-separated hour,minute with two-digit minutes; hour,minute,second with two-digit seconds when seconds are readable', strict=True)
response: 5,59
